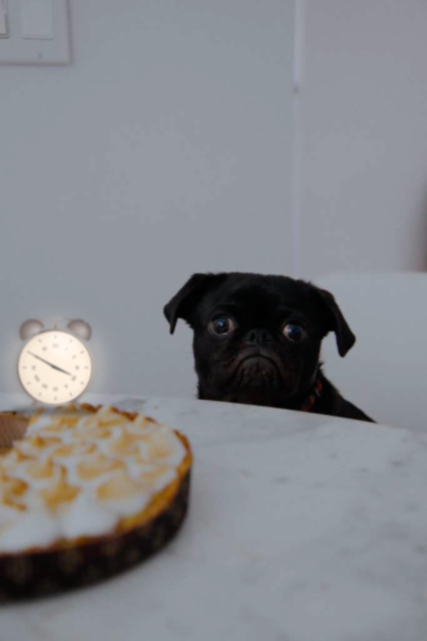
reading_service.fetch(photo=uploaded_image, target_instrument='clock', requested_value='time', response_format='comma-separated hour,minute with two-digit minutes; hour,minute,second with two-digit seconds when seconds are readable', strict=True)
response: 3,50
